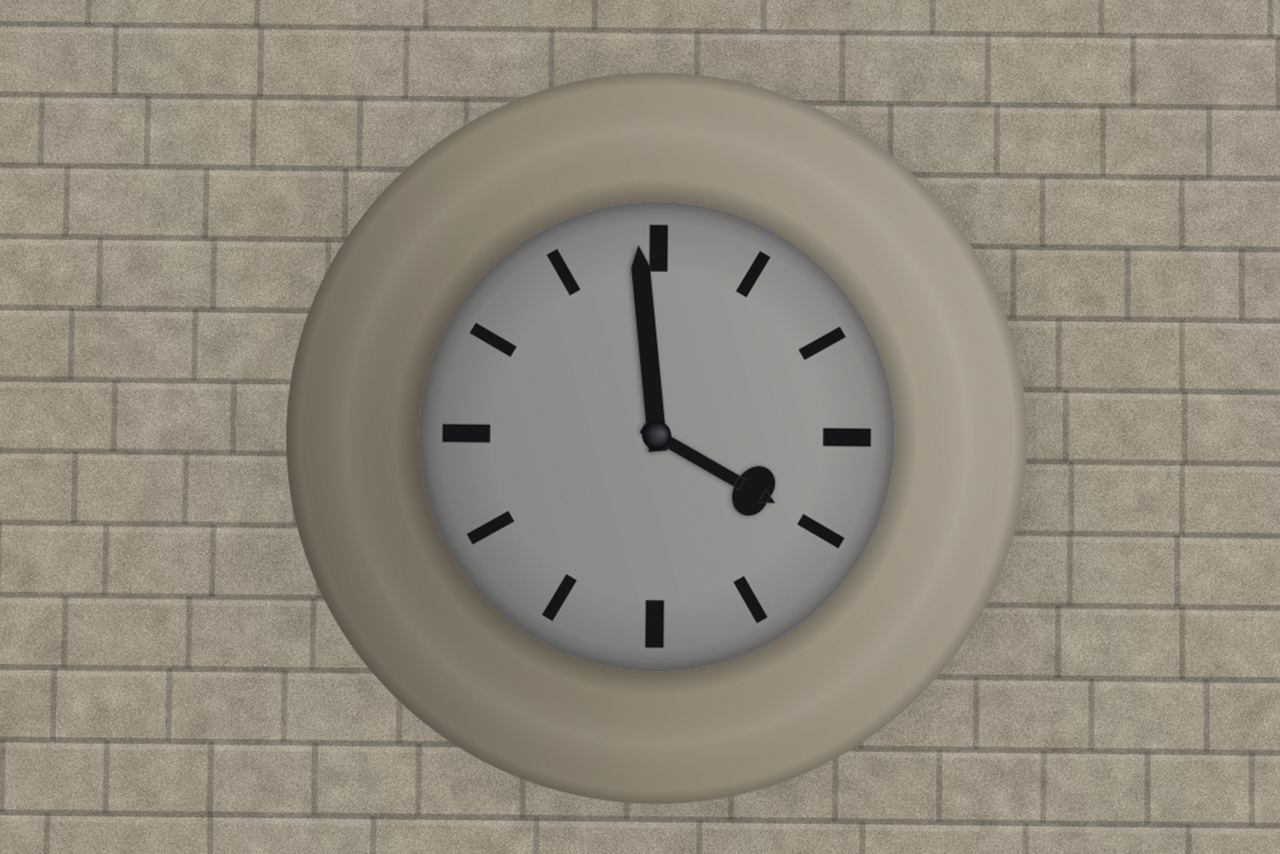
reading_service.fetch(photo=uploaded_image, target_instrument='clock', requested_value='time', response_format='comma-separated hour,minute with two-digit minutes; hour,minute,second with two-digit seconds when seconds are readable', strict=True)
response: 3,59
